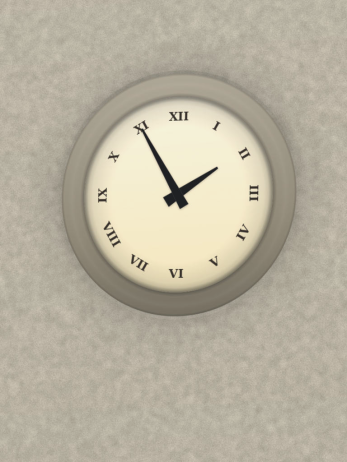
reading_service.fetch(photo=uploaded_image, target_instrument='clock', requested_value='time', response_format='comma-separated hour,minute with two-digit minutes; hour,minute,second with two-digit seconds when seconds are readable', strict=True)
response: 1,55
